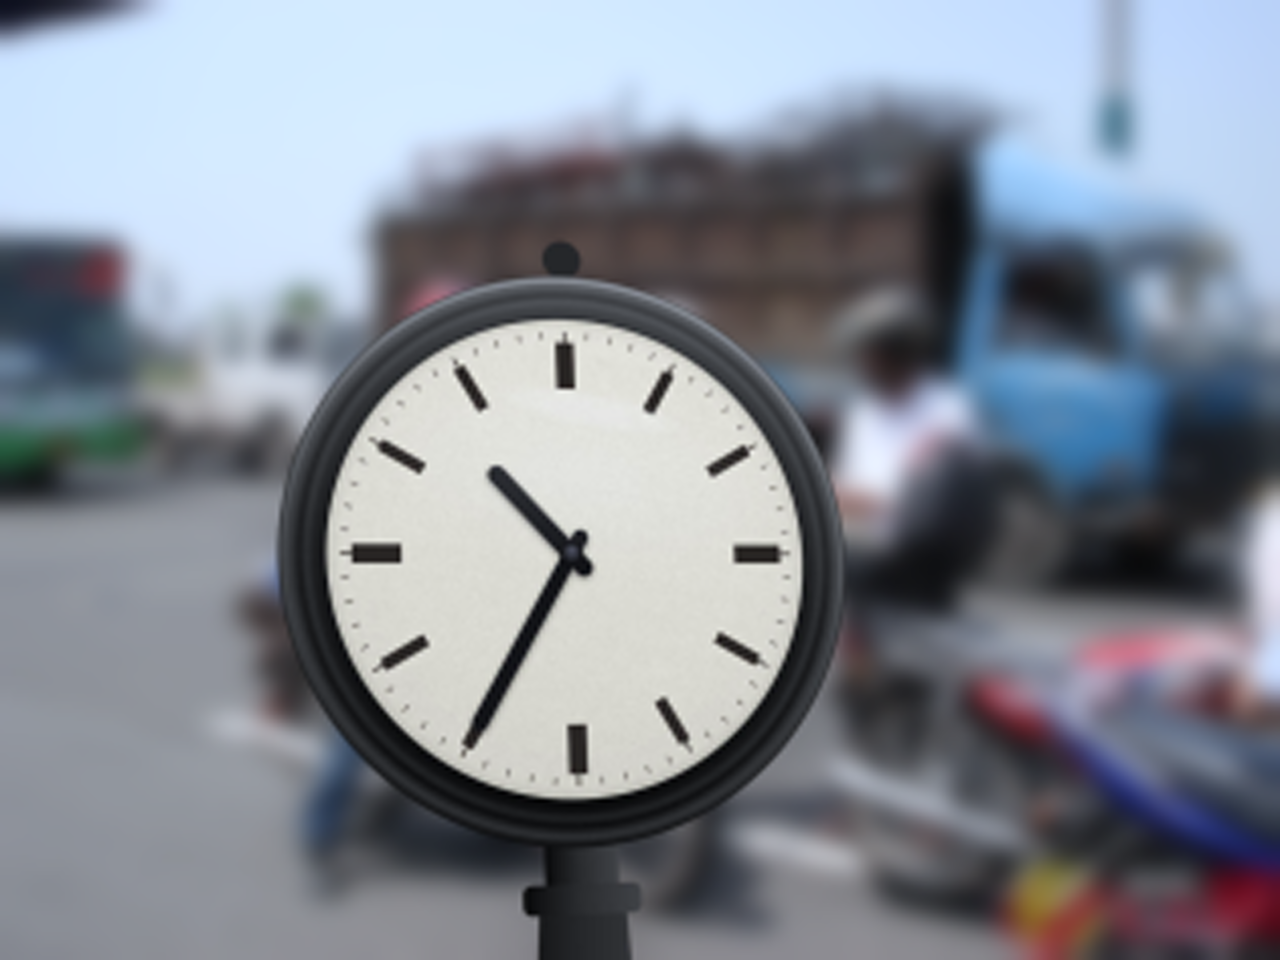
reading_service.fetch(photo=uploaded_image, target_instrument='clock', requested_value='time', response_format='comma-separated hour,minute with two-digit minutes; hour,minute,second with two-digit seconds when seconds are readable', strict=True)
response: 10,35
